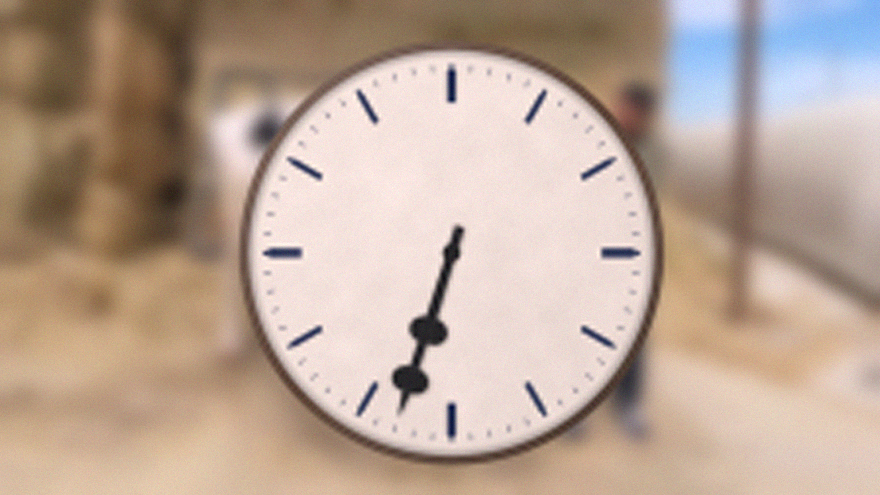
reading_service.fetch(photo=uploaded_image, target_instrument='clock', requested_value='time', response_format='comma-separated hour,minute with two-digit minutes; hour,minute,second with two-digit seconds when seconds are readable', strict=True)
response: 6,33
